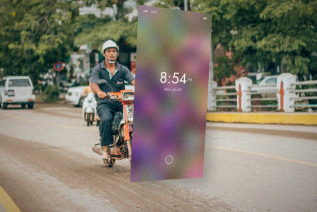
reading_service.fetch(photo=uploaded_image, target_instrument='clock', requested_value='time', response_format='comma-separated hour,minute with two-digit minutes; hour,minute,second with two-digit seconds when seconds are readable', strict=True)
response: 8,54
